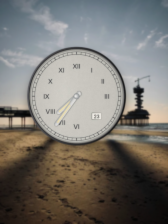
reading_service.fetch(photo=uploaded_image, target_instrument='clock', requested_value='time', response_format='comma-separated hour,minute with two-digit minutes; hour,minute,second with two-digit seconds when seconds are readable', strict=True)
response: 7,36
